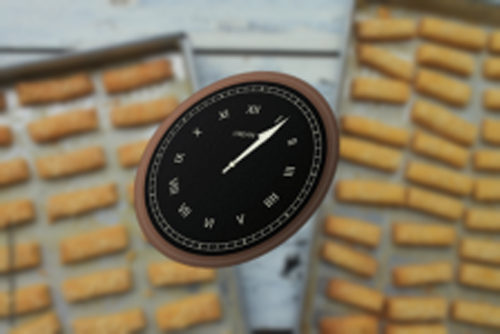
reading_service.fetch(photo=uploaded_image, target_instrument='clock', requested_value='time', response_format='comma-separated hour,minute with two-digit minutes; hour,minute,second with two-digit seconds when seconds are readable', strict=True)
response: 1,06
